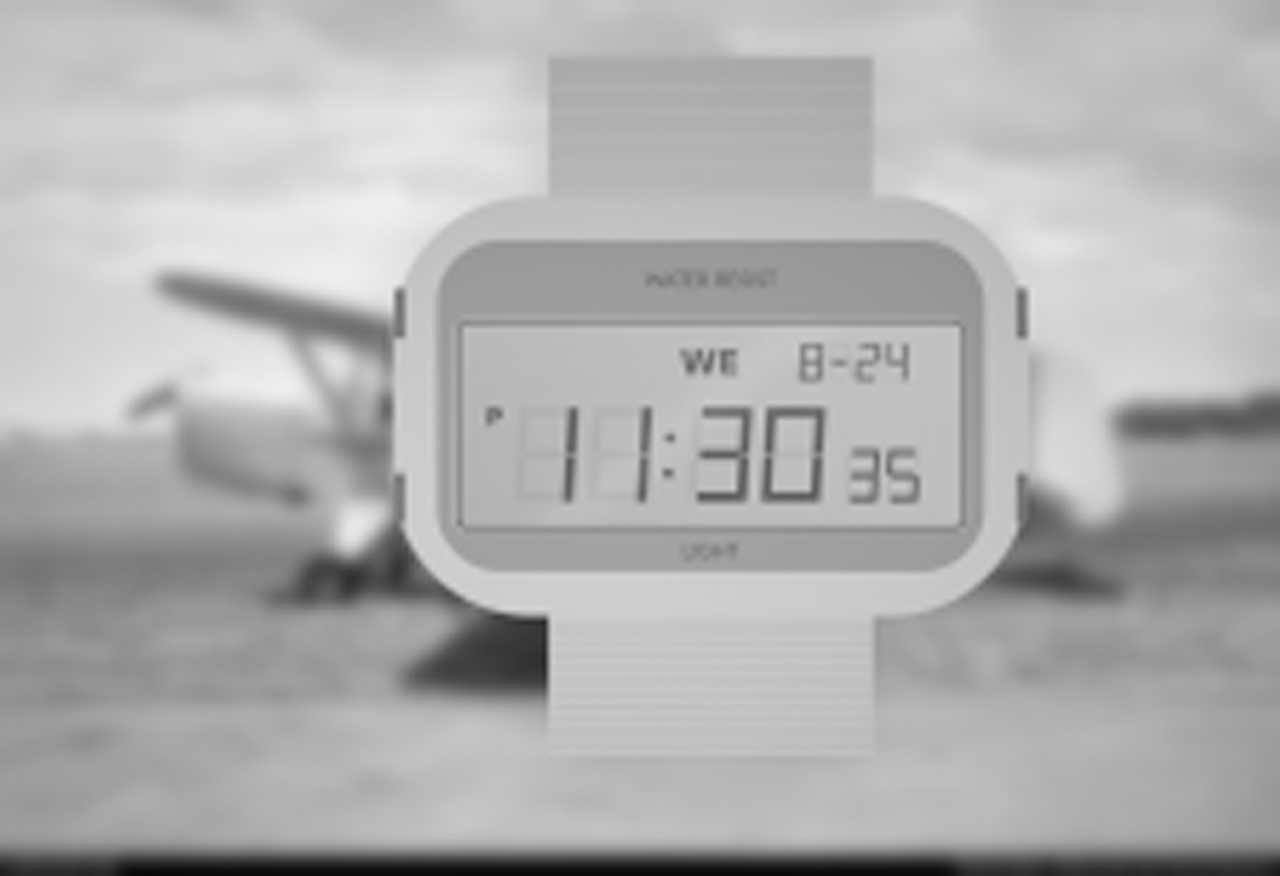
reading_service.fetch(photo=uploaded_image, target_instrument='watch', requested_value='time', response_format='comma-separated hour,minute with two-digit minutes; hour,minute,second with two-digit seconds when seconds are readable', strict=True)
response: 11,30,35
